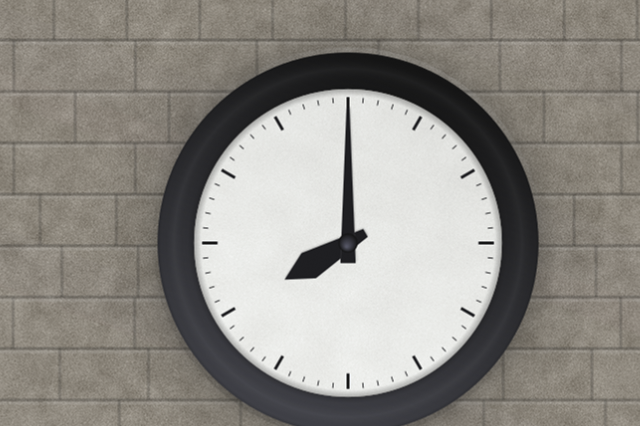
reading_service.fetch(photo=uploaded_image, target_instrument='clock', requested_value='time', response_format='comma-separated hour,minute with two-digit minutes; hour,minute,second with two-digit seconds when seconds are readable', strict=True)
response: 8,00
